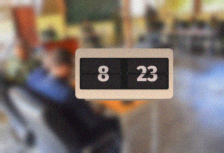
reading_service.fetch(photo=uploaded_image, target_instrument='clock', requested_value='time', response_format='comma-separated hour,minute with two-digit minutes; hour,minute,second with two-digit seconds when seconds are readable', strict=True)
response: 8,23
